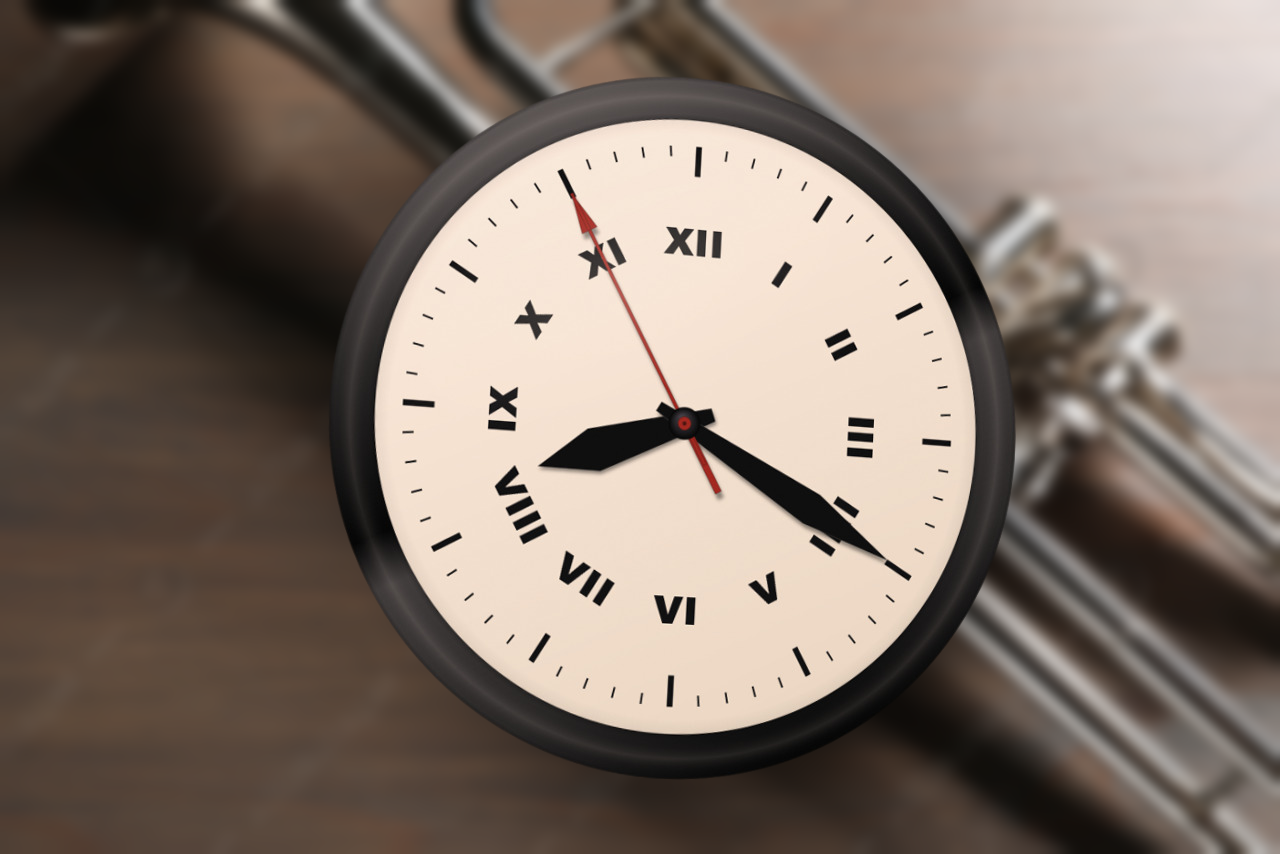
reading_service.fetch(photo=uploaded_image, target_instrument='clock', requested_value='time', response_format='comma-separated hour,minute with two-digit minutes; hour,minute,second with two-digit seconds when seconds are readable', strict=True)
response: 8,19,55
